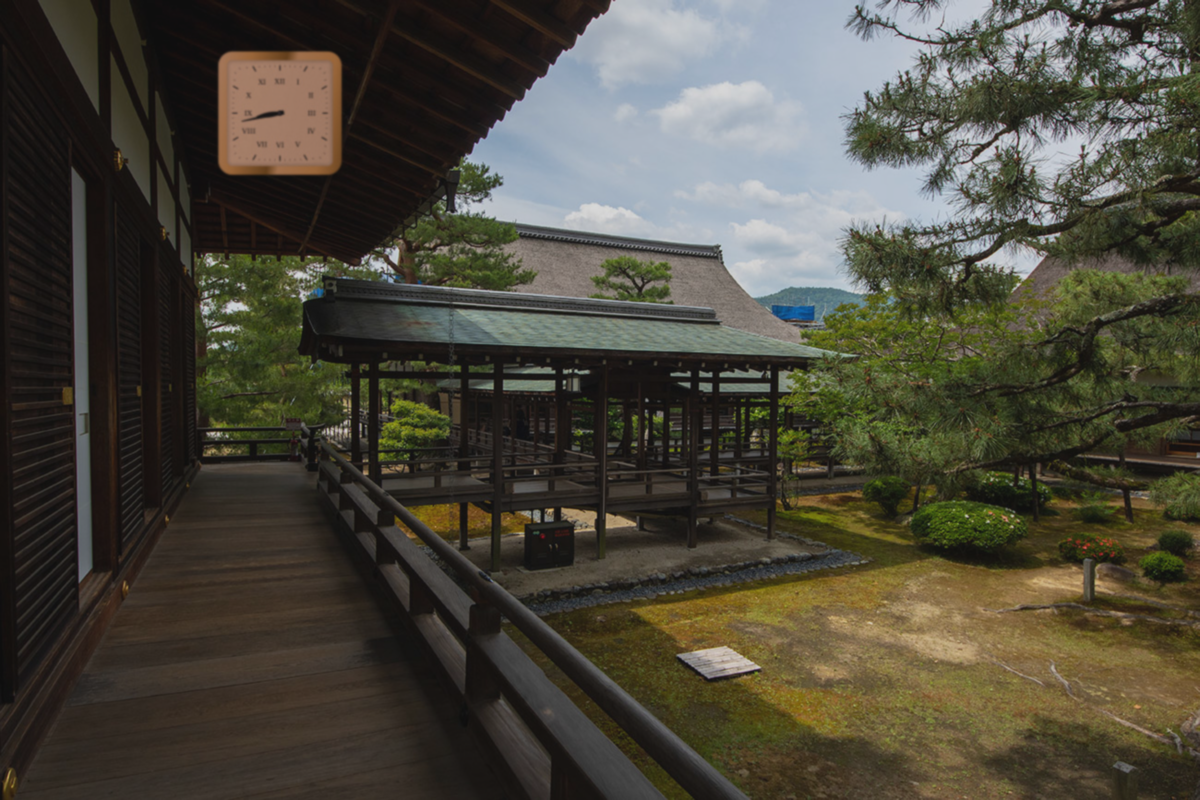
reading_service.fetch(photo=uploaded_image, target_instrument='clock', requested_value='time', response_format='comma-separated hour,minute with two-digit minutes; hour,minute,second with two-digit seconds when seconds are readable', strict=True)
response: 8,43
